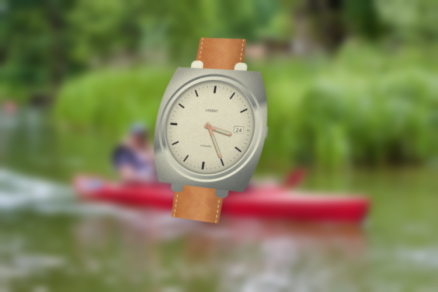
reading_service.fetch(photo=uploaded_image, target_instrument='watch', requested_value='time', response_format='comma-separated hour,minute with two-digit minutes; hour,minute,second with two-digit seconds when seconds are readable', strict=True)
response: 3,25
